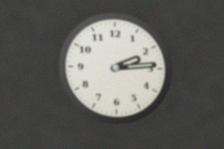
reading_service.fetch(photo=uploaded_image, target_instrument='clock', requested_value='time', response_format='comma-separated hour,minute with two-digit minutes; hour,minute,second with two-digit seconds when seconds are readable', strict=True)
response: 2,14
